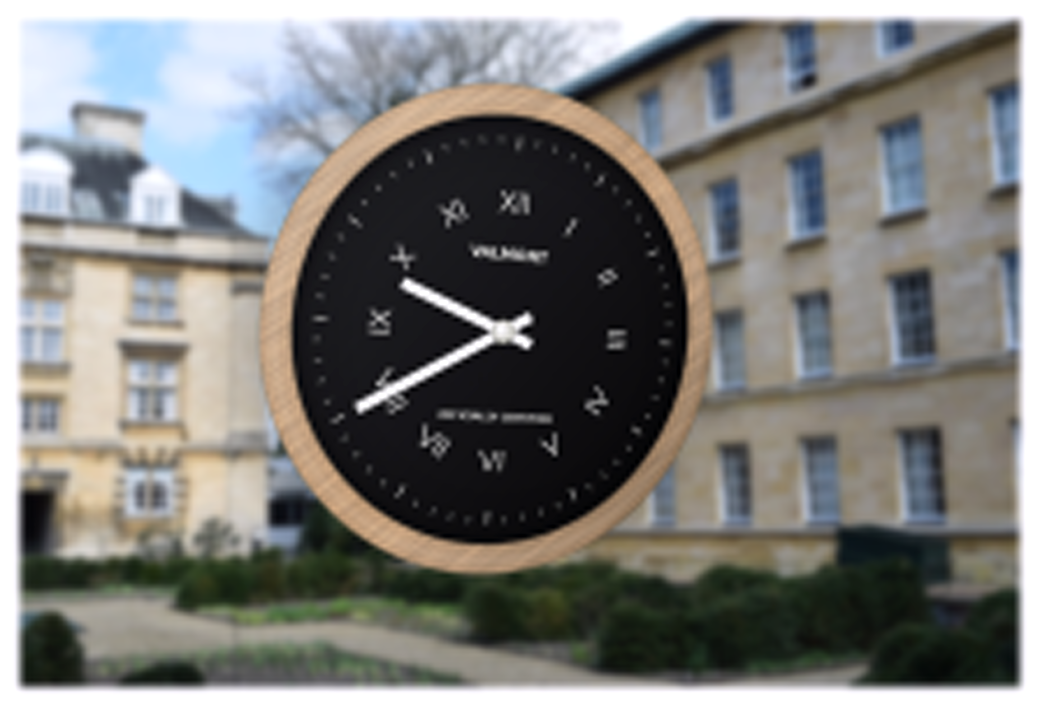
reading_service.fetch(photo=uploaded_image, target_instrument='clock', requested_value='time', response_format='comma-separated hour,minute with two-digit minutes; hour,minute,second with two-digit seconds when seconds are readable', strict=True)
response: 9,40
